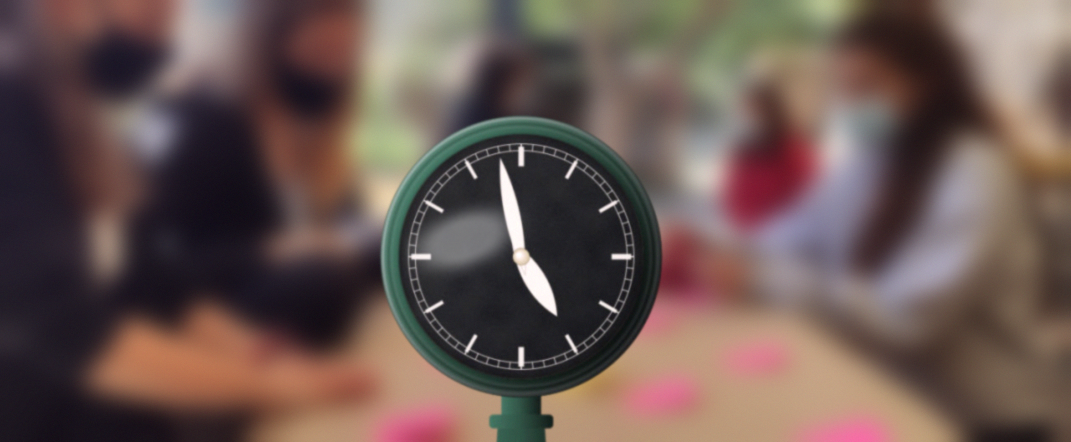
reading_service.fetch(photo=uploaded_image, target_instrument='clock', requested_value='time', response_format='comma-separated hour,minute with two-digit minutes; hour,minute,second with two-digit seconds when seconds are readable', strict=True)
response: 4,58
